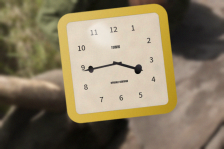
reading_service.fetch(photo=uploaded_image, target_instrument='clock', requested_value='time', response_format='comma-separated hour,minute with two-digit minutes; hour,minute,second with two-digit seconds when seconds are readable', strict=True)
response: 3,44
